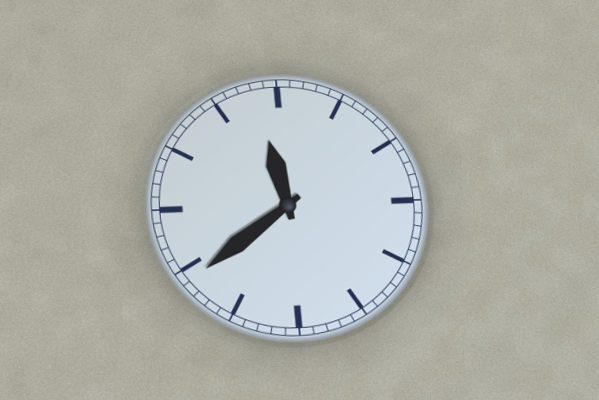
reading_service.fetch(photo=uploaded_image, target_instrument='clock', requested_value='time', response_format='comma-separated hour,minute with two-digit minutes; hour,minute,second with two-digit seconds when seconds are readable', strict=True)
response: 11,39
